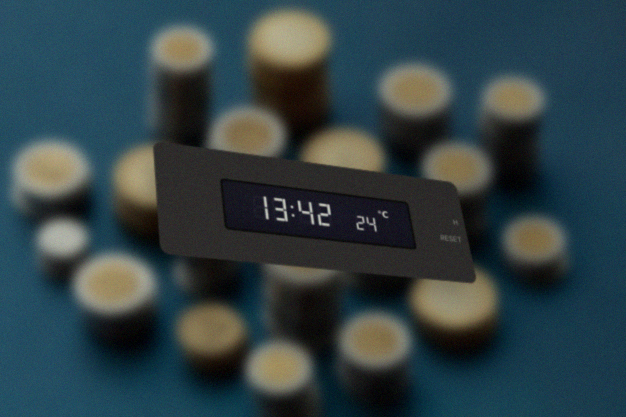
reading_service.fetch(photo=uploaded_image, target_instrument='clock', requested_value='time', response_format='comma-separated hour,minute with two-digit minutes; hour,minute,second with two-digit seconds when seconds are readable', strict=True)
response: 13,42
